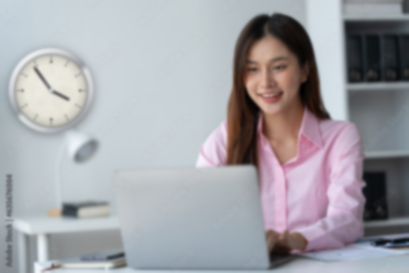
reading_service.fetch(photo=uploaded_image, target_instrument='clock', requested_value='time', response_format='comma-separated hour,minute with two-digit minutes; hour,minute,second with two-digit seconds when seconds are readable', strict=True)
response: 3,54
